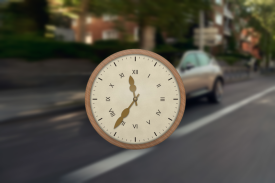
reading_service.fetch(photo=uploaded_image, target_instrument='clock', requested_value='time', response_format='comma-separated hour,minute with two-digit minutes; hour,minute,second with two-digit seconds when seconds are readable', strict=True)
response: 11,36
